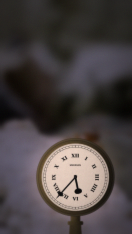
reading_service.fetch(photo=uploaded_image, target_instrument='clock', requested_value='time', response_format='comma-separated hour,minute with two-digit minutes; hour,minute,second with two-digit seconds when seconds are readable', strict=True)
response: 5,37
